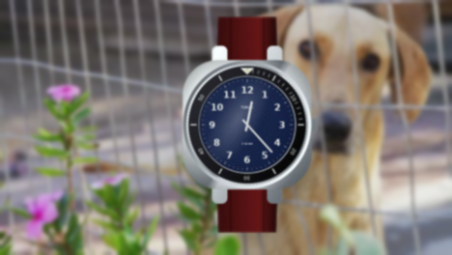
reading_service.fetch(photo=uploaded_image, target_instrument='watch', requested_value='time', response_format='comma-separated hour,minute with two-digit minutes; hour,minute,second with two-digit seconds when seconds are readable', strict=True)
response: 12,23
